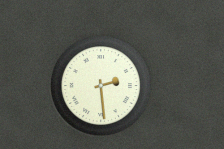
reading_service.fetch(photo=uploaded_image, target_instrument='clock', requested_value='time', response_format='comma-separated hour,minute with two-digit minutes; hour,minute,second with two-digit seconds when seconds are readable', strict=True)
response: 2,29
